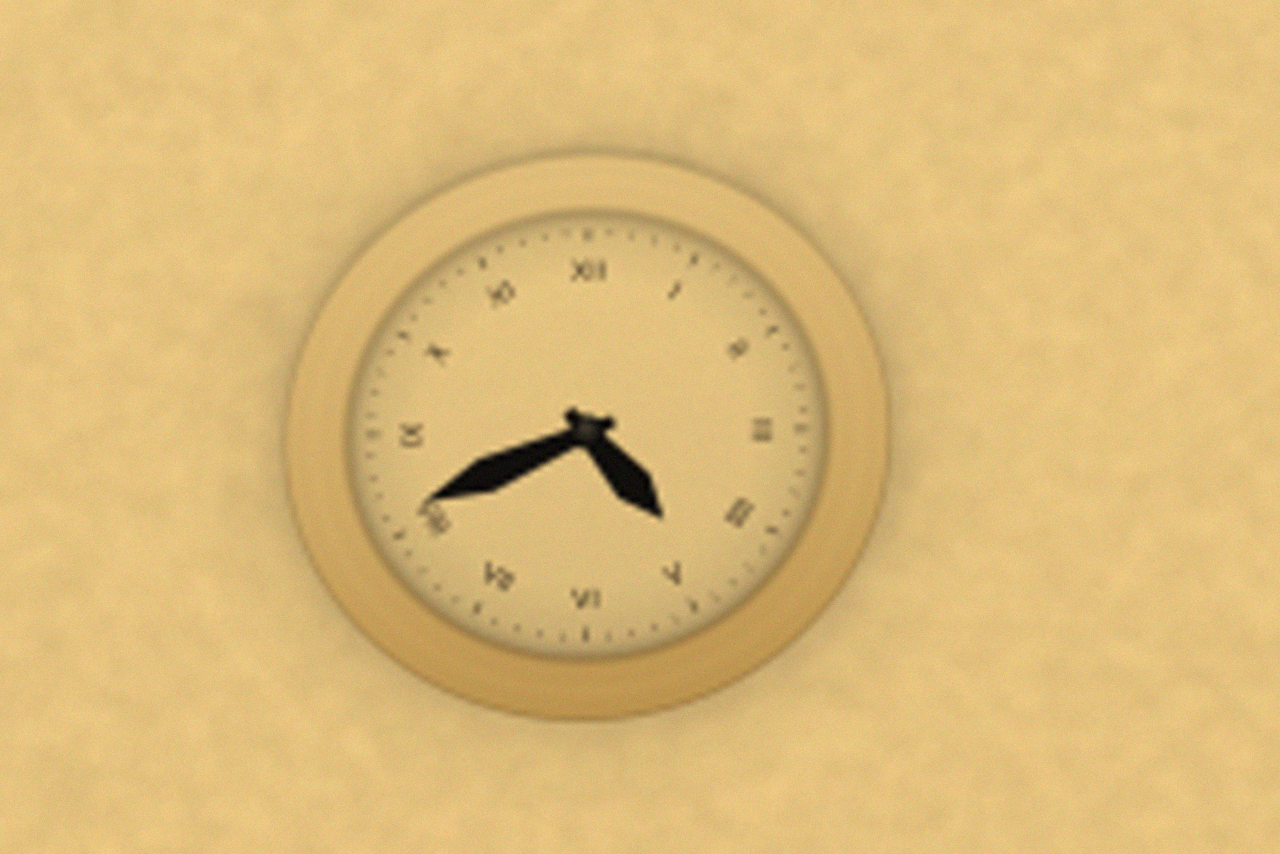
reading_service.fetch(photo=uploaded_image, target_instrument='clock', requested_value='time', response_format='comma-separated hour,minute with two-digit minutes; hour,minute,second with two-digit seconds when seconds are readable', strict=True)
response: 4,41
